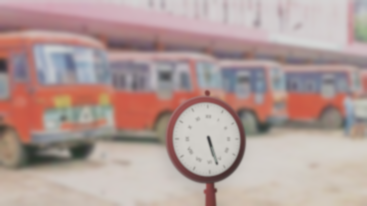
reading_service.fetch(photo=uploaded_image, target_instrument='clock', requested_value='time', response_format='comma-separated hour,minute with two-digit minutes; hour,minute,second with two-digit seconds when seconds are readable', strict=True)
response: 5,27
